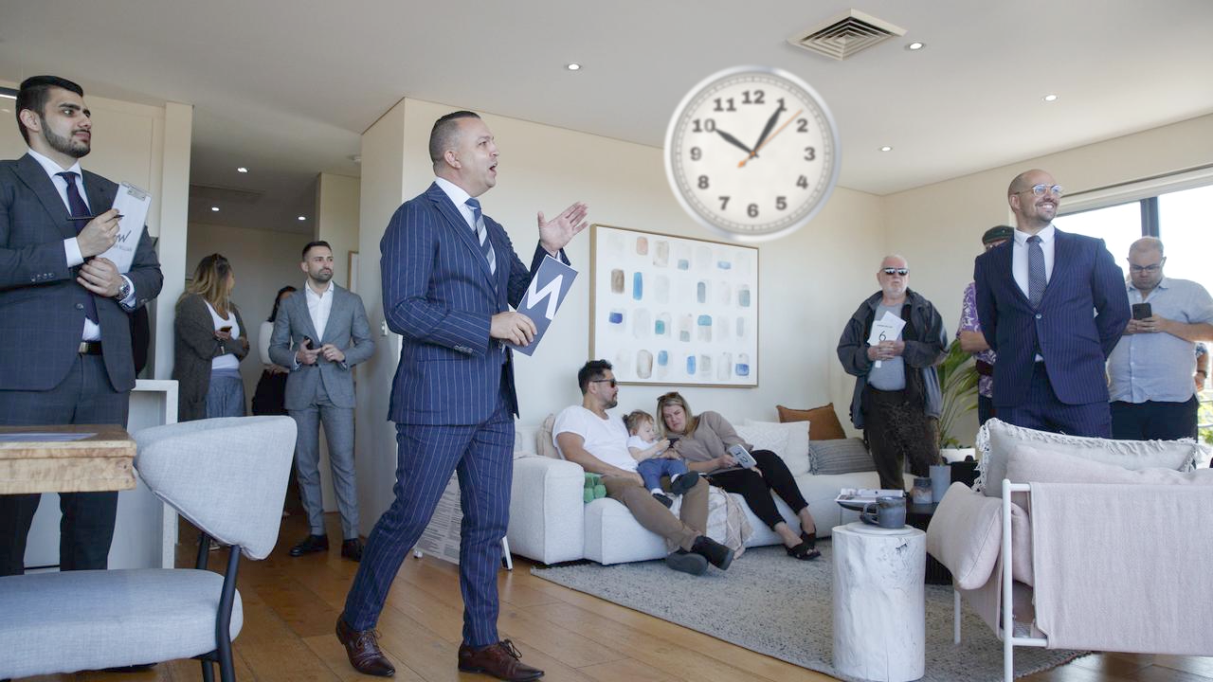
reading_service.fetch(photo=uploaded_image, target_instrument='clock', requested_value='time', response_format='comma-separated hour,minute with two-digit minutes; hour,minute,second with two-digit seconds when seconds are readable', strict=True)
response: 10,05,08
